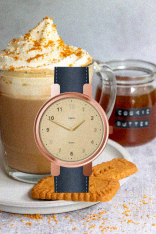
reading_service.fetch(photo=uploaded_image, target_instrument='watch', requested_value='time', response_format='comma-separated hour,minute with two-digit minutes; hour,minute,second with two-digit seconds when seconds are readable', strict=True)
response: 1,49
